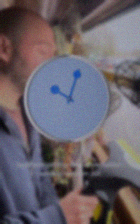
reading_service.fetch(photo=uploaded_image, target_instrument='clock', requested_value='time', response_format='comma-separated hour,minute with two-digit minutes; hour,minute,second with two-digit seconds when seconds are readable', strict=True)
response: 10,03
